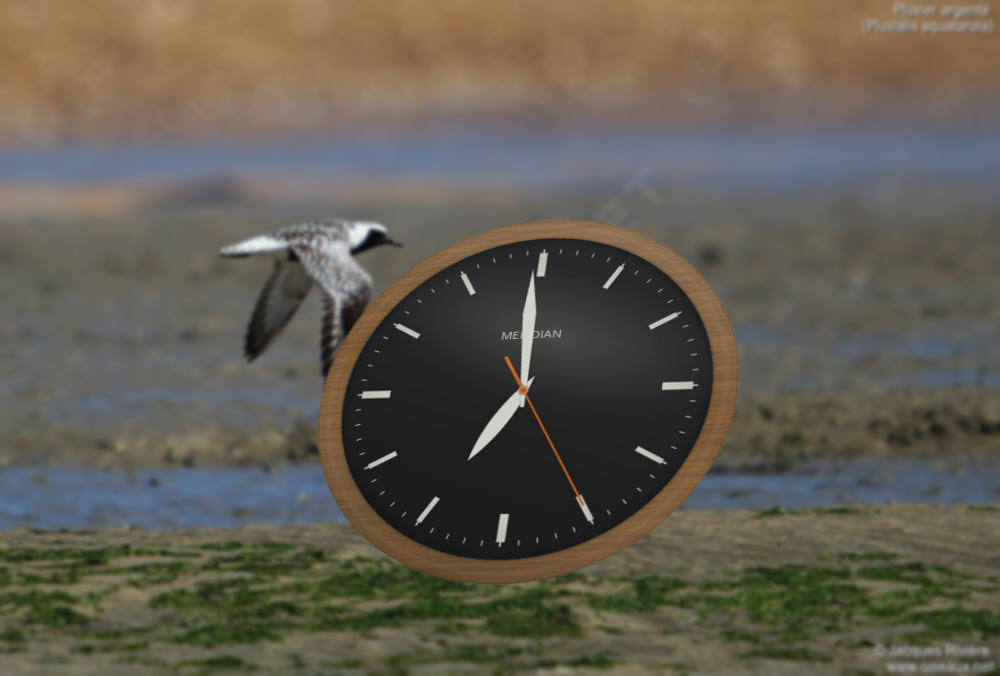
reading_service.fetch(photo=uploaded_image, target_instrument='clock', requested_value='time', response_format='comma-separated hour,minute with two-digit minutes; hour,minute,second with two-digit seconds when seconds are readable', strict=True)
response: 6,59,25
